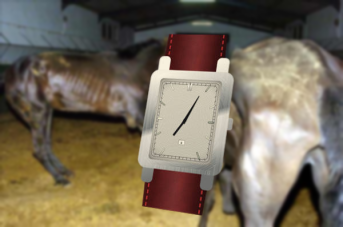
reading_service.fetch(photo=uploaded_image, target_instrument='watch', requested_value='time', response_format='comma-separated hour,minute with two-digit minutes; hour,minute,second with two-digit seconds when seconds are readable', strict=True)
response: 7,04
